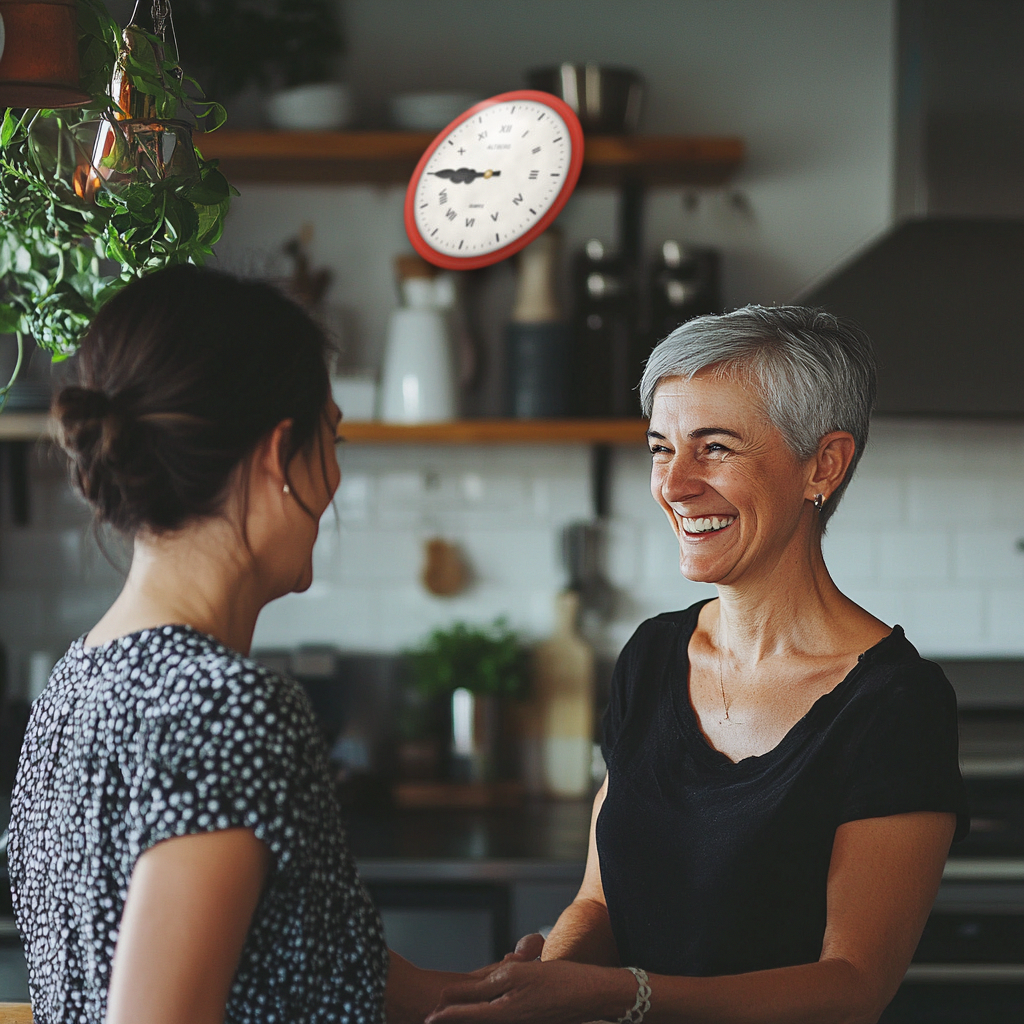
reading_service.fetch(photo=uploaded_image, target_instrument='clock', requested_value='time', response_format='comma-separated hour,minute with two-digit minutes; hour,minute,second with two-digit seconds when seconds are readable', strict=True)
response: 8,45
